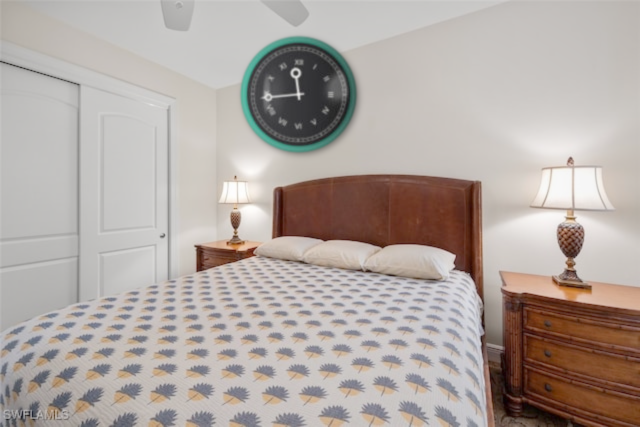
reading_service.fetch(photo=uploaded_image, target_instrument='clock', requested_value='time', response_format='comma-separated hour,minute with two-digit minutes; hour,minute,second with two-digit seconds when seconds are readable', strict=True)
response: 11,44
